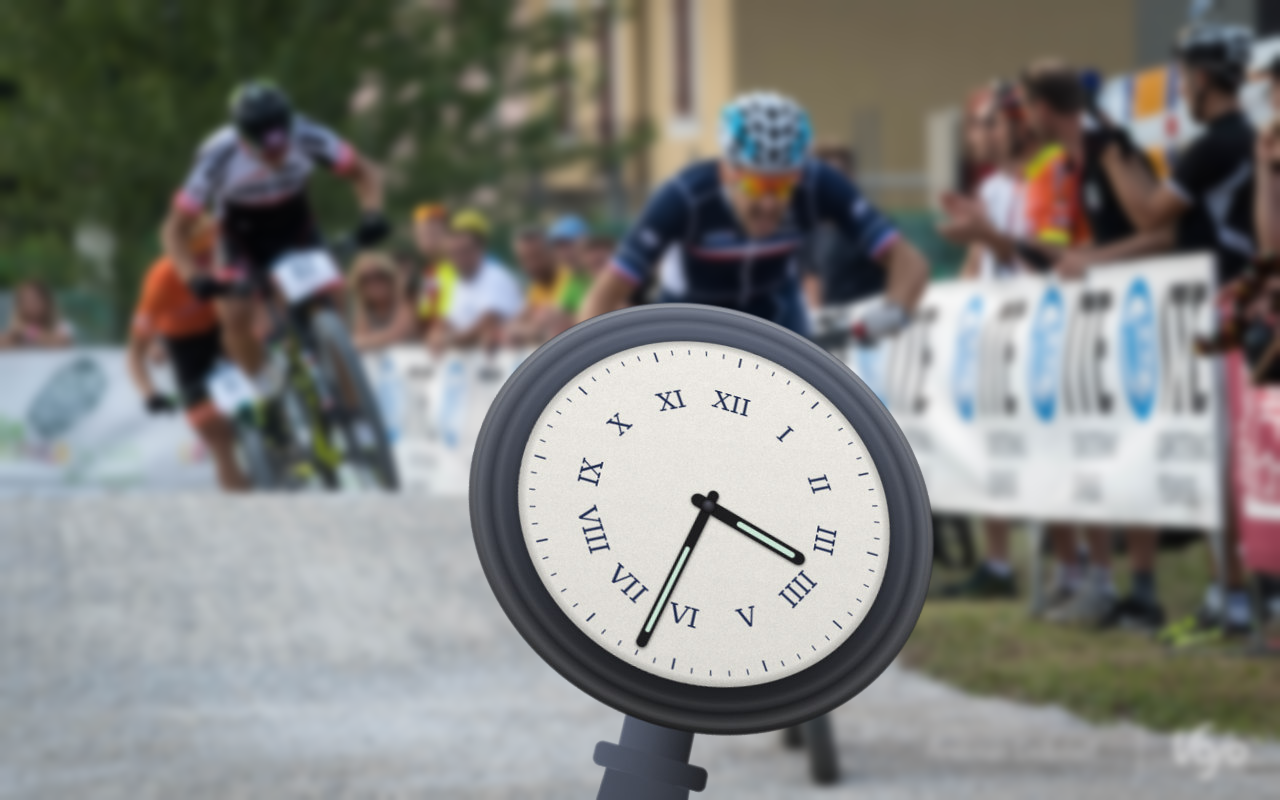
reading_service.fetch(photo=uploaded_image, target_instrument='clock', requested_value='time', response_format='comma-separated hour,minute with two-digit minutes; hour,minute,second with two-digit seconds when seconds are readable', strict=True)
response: 3,32
